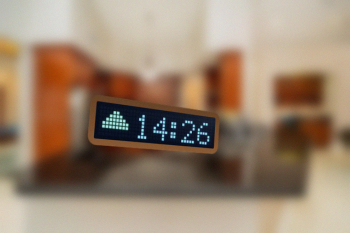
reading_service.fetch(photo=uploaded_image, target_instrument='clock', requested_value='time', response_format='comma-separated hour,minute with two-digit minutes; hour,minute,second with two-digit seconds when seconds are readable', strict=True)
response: 14,26
